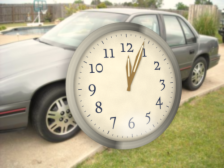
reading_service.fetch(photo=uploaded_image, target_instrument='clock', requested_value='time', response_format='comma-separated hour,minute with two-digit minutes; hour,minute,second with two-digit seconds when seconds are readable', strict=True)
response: 12,04
